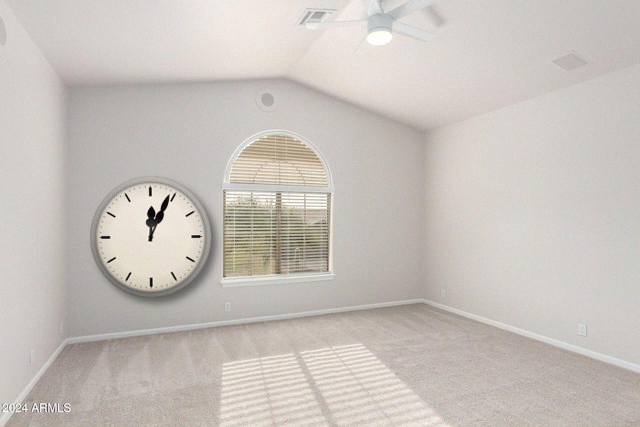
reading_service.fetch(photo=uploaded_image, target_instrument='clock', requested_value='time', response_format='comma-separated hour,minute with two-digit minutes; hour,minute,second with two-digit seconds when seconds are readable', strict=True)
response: 12,04
